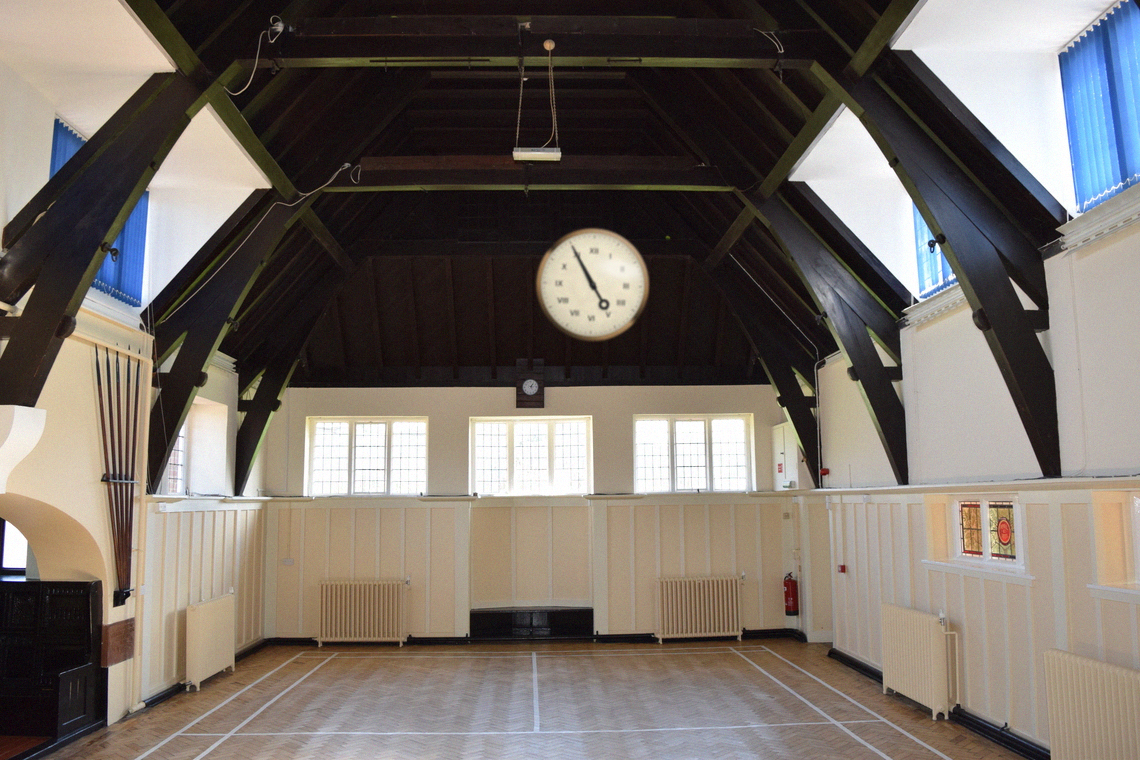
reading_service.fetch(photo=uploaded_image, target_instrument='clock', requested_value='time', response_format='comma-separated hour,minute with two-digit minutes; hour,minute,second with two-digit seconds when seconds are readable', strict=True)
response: 4,55
